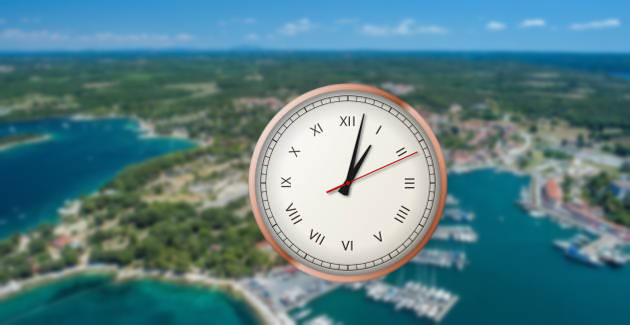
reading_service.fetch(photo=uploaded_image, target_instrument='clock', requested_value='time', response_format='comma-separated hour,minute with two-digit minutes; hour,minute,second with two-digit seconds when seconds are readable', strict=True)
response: 1,02,11
